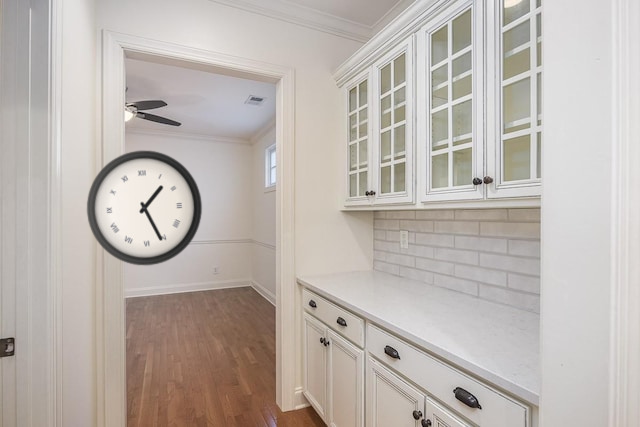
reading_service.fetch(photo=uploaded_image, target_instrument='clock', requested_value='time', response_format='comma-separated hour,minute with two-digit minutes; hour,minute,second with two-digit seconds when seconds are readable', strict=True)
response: 1,26
